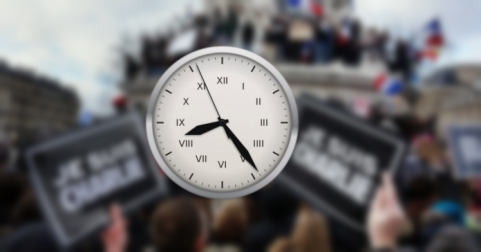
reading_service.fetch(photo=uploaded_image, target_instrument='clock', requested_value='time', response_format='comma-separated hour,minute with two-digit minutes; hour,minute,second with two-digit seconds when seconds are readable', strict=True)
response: 8,23,56
